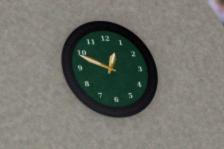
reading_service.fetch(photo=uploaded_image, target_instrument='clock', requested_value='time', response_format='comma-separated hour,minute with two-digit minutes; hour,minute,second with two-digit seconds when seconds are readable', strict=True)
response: 12,49
